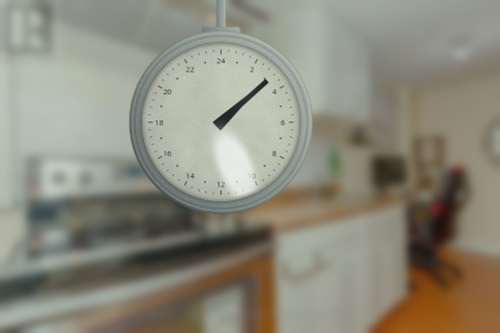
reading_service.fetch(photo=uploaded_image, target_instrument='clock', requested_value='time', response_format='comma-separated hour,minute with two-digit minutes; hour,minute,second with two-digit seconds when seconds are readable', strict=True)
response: 3,08
